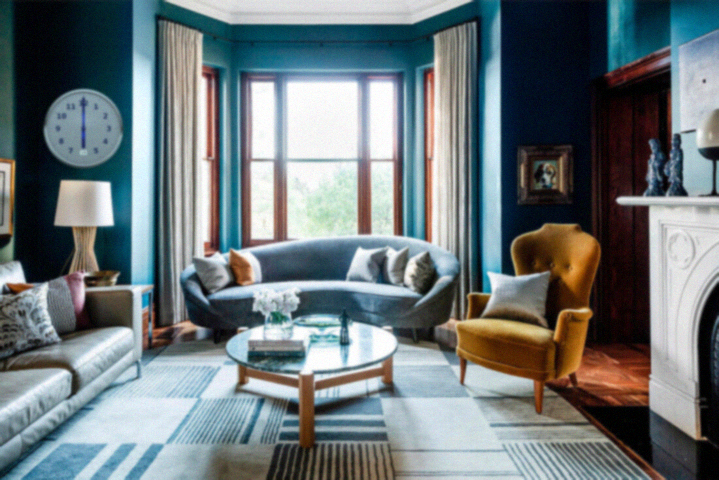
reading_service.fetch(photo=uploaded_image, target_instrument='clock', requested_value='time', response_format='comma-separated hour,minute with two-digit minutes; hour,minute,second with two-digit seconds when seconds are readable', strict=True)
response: 6,00
